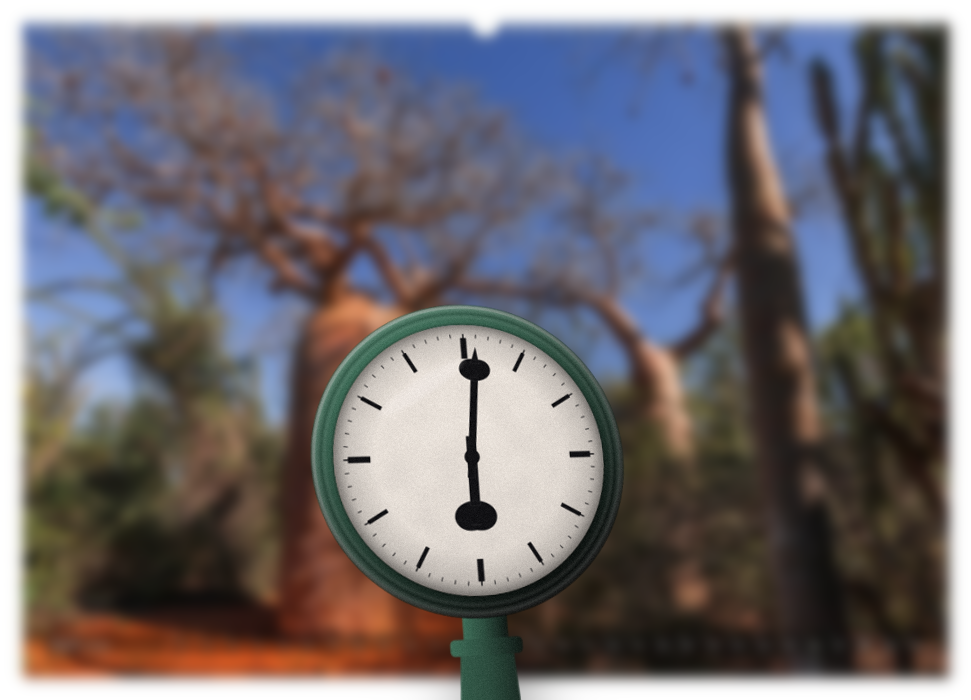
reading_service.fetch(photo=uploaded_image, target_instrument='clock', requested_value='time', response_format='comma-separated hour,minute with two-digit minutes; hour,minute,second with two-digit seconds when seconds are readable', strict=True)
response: 6,01
